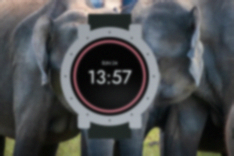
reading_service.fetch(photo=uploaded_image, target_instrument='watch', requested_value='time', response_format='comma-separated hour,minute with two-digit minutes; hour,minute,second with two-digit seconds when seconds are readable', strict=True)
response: 13,57
